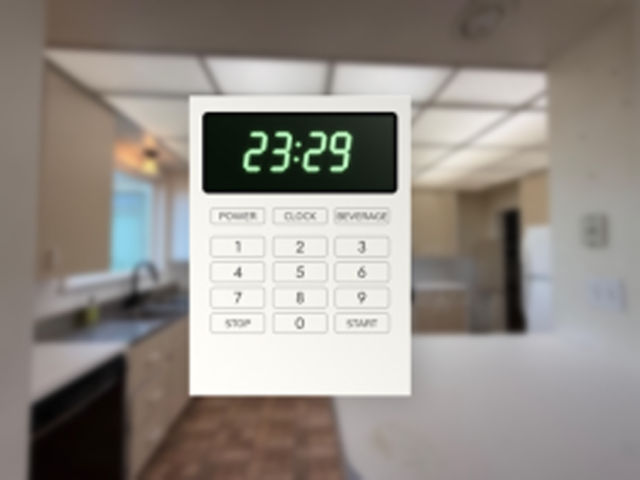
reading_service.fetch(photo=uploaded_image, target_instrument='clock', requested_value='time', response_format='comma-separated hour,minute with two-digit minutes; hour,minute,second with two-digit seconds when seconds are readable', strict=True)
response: 23,29
